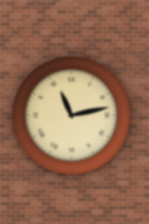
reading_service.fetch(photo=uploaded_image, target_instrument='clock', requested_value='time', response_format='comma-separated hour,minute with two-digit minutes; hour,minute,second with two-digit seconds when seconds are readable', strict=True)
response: 11,13
